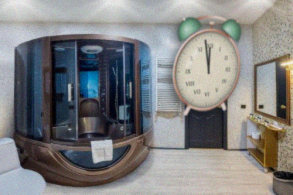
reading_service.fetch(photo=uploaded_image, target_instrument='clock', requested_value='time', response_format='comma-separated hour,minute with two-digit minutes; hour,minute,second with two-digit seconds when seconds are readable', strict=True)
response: 11,58
